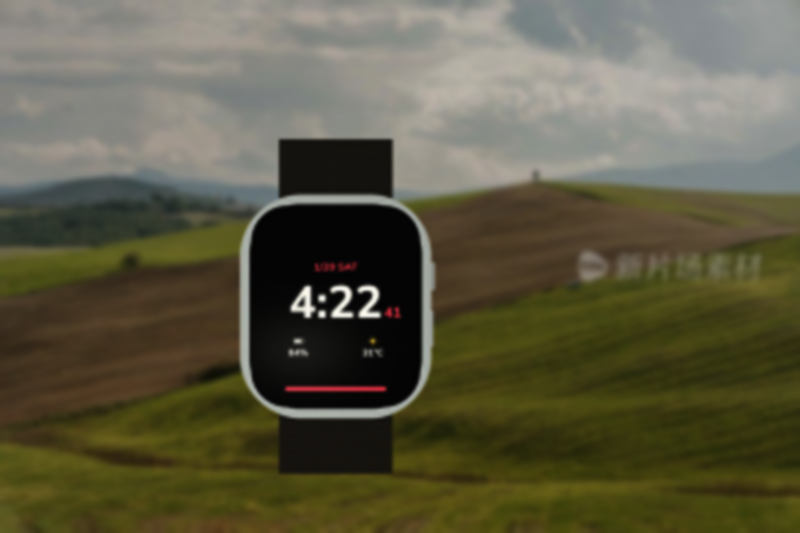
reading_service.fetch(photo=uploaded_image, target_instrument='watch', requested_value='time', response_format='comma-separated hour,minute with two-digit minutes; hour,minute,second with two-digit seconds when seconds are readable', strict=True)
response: 4,22
